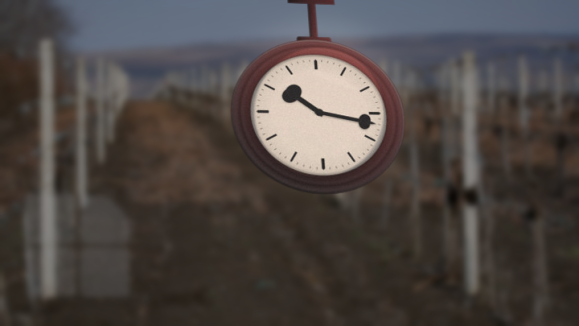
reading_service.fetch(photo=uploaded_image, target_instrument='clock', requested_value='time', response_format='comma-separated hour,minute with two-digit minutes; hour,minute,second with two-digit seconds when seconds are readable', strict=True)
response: 10,17
